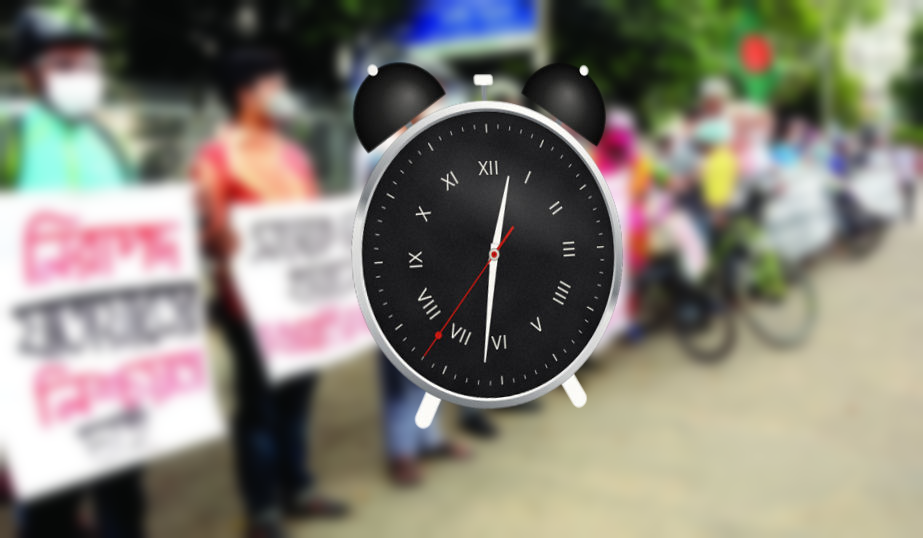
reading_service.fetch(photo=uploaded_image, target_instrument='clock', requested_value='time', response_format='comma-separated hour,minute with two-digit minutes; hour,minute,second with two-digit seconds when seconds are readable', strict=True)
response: 12,31,37
